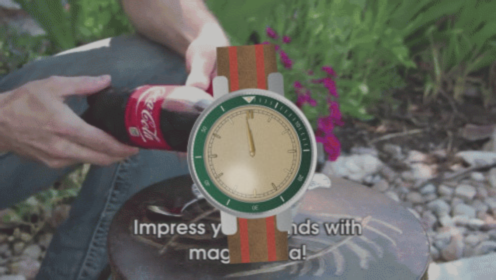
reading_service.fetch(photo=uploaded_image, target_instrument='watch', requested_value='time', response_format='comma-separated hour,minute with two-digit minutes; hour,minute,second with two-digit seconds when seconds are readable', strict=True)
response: 11,59
